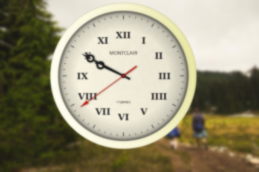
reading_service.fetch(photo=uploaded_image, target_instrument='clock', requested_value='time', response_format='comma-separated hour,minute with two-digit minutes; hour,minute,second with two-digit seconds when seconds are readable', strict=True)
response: 9,49,39
